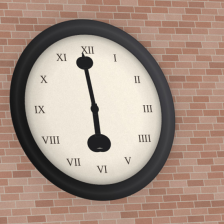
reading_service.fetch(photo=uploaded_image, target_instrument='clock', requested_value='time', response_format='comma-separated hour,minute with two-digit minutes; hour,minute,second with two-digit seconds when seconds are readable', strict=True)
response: 5,59
